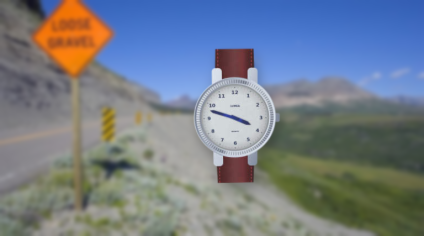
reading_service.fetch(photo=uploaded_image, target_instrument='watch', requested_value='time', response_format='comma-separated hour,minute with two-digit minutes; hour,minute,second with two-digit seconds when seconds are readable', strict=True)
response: 3,48
